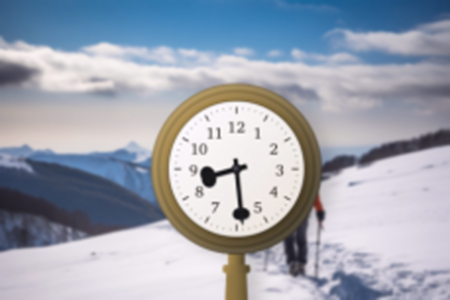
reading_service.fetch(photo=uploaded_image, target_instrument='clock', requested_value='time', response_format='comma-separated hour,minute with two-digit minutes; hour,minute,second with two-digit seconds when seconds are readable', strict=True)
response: 8,29
